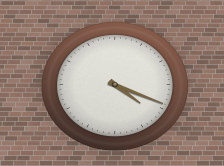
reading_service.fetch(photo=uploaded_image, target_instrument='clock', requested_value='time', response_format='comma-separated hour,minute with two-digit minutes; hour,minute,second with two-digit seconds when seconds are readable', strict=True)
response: 4,19
